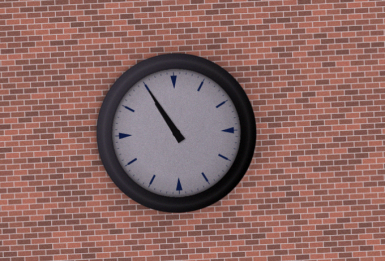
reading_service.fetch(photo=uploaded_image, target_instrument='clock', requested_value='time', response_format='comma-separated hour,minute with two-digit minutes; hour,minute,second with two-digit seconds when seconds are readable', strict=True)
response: 10,55
